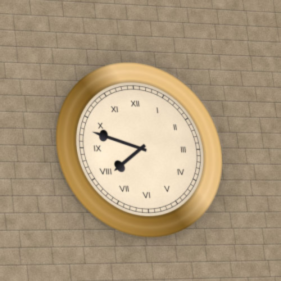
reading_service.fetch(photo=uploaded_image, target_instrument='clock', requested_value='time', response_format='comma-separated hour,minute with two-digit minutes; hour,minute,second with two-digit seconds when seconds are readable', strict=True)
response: 7,48
